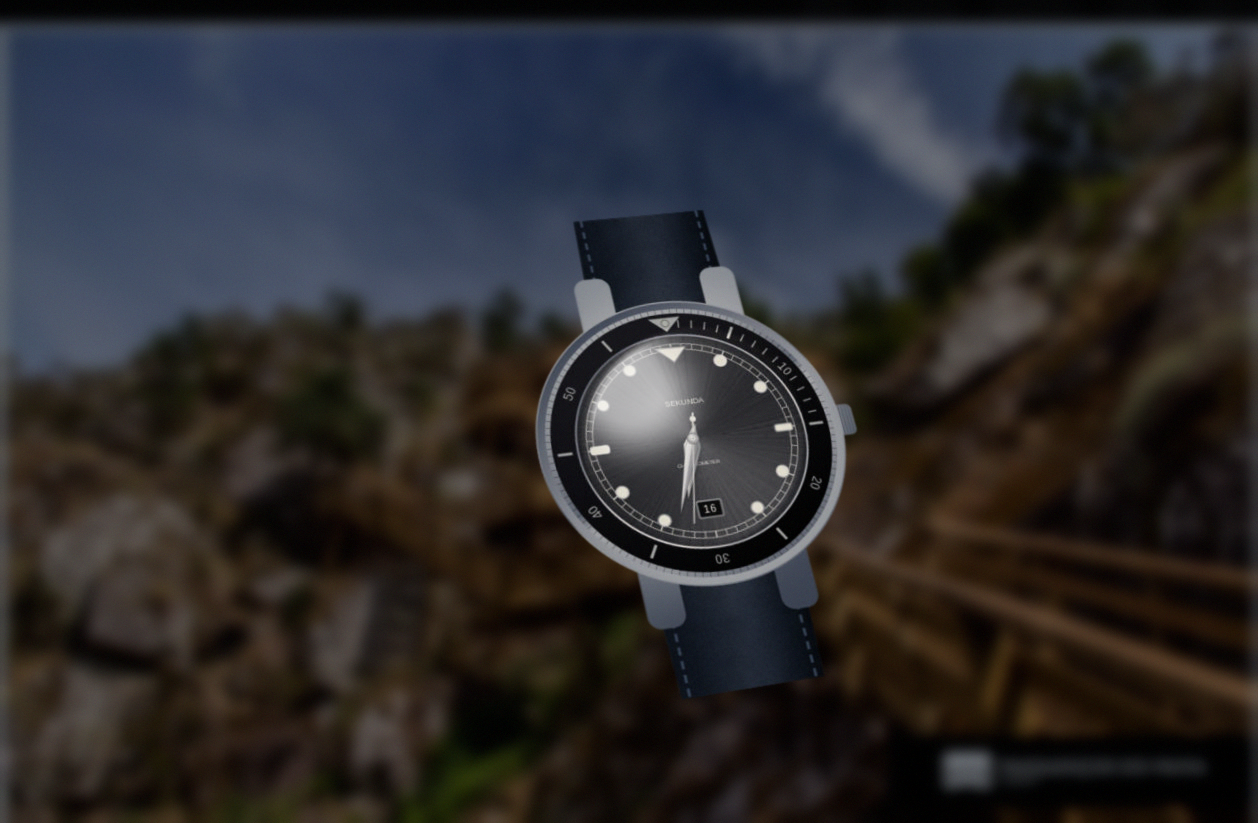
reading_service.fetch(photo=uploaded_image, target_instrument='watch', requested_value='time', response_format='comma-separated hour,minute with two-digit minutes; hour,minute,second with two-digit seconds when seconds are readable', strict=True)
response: 6,33,32
